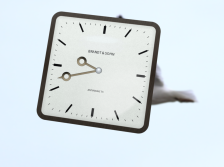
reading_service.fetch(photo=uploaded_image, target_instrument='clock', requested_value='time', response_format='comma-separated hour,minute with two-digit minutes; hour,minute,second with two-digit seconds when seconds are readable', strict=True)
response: 9,42
